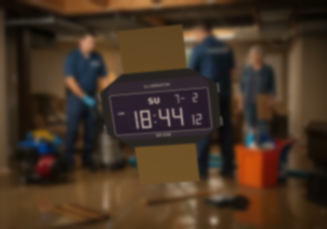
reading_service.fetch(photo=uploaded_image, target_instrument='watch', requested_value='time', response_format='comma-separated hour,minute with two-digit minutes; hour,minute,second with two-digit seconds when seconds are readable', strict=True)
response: 18,44
